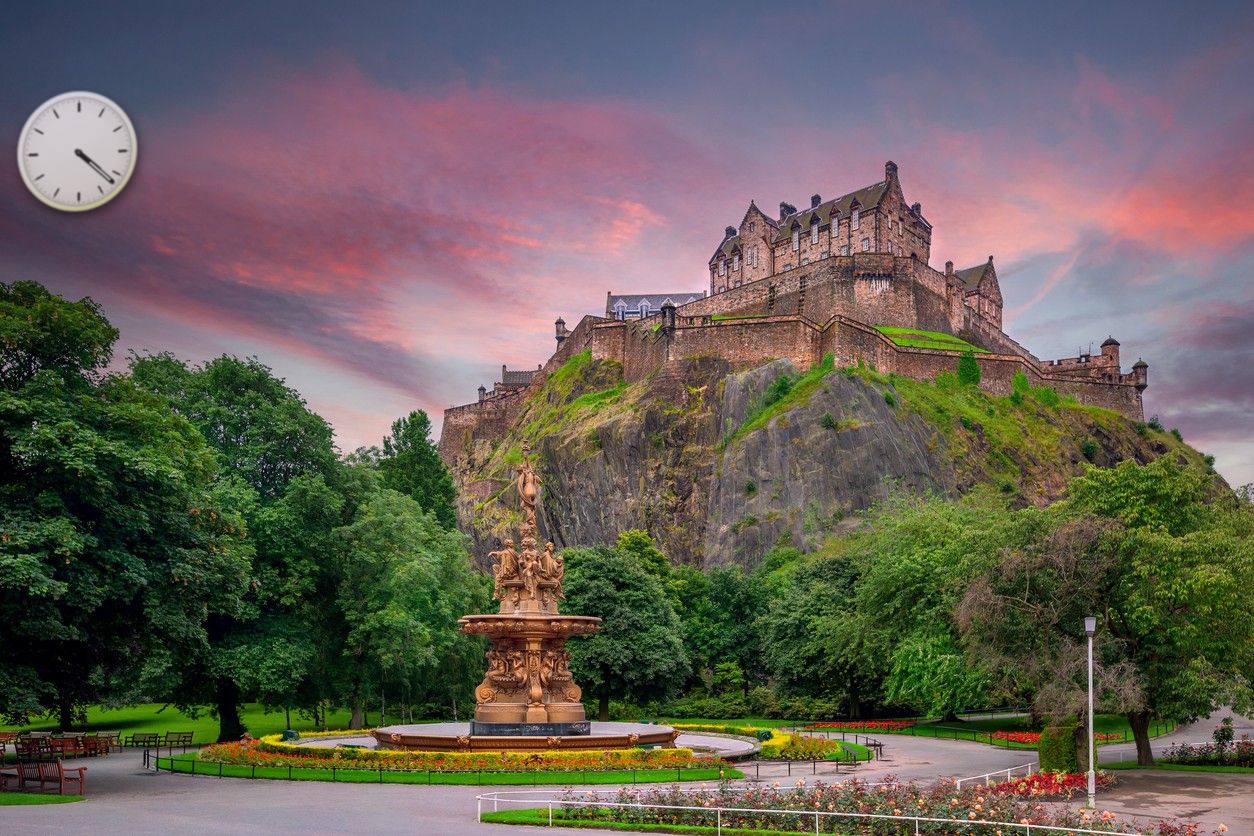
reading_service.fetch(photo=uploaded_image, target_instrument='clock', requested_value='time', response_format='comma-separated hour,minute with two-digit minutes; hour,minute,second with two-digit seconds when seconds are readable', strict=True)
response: 4,22
